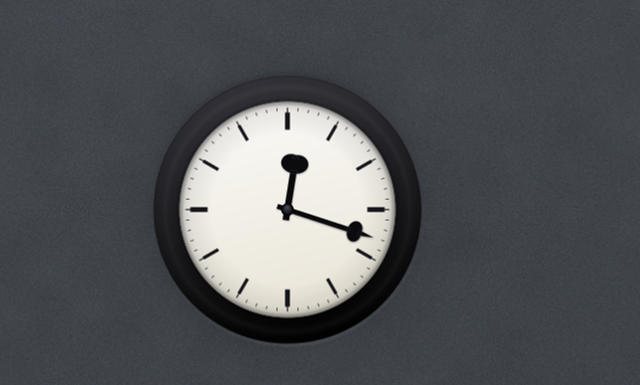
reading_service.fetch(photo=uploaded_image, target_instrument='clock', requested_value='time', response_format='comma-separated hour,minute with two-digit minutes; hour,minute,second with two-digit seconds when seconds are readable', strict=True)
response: 12,18
